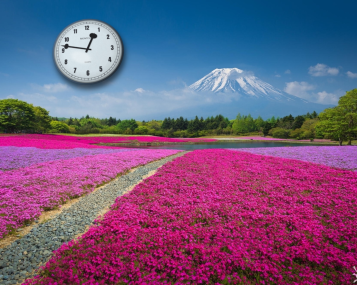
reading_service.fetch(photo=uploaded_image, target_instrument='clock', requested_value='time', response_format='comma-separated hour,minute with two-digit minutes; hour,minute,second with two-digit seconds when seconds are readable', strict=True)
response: 12,47
